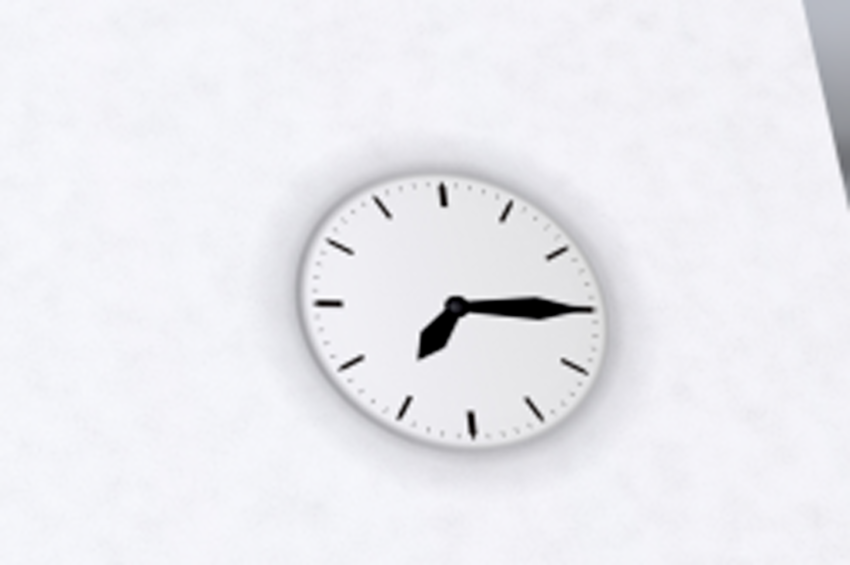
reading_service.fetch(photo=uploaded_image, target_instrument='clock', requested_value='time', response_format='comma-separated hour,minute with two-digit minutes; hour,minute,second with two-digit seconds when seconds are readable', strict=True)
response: 7,15
